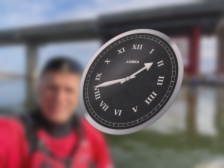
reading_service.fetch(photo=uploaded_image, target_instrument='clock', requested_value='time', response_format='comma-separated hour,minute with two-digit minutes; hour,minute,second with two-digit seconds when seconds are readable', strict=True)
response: 1,42
